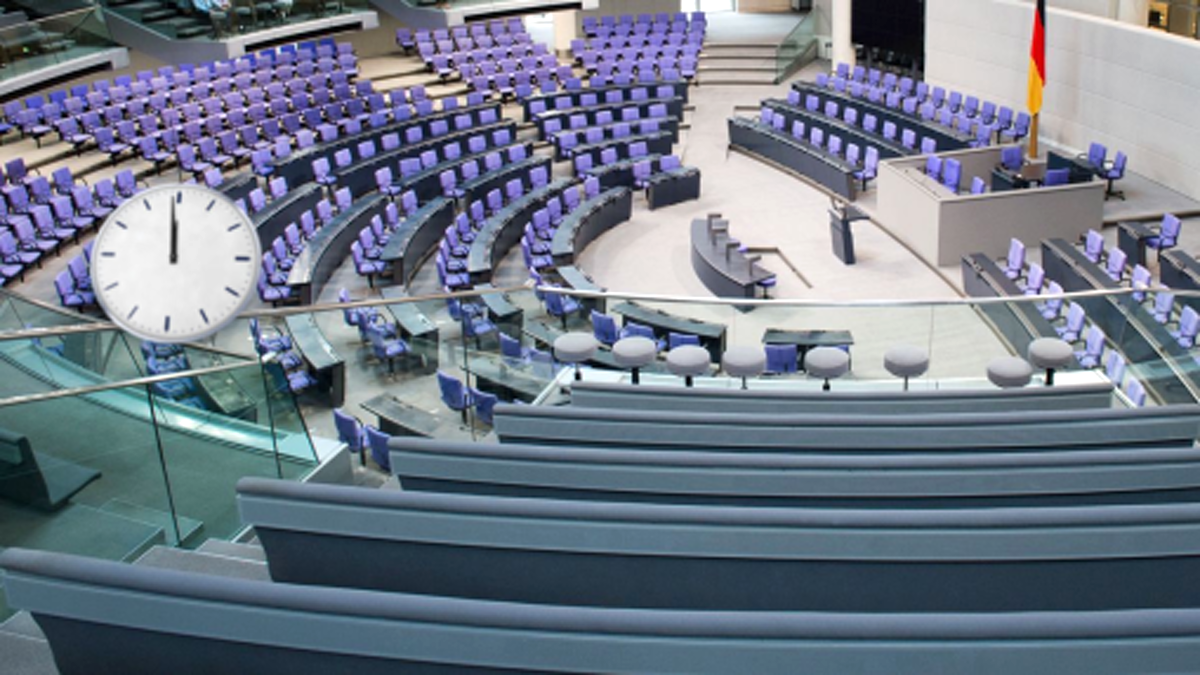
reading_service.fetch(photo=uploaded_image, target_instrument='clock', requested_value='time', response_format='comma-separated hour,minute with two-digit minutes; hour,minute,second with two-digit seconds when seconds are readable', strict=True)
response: 11,59
